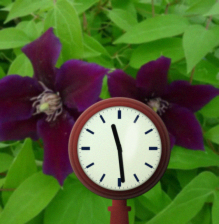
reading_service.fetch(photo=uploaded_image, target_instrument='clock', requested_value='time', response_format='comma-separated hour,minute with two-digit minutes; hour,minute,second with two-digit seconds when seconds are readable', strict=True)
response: 11,29
